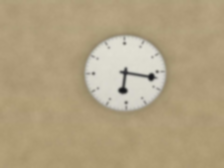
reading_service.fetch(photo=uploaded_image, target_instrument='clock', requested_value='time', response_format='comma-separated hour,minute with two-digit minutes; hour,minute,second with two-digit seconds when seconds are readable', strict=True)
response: 6,17
